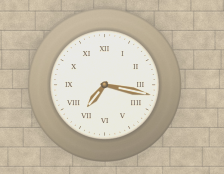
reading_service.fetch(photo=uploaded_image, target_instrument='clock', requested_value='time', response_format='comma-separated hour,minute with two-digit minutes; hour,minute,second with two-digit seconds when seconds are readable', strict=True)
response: 7,17
